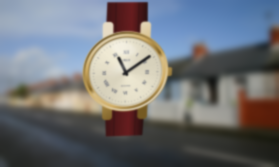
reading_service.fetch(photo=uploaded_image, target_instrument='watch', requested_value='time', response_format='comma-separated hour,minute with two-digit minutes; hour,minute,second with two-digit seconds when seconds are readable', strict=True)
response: 11,09
